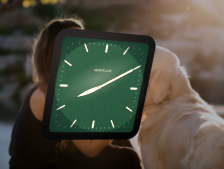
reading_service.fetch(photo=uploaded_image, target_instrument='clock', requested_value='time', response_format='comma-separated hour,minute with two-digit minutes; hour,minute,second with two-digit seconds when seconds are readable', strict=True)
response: 8,10
